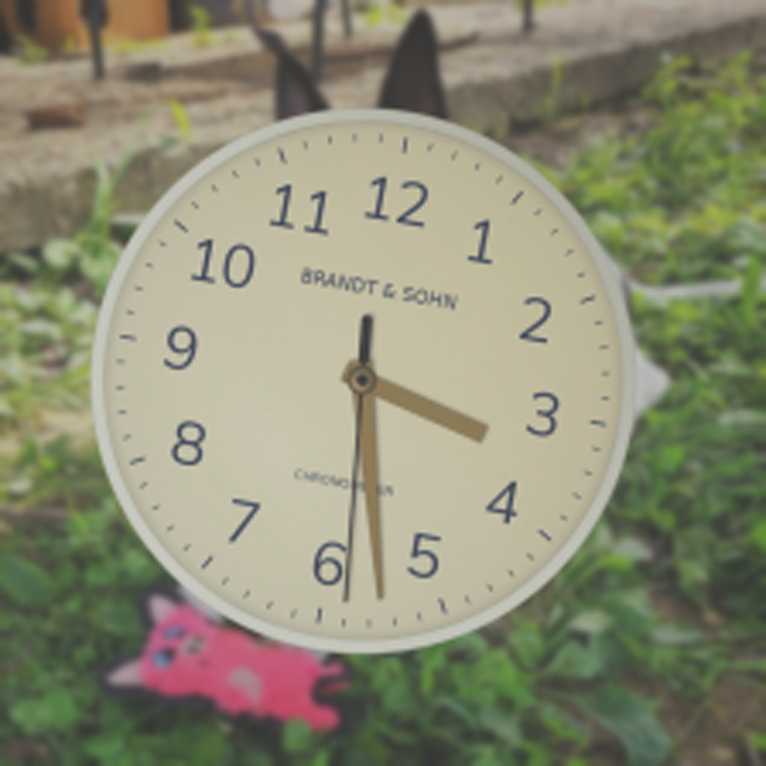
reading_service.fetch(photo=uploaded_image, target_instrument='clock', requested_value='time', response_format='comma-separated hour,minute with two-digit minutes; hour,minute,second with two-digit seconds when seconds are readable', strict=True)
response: 3,27,29
